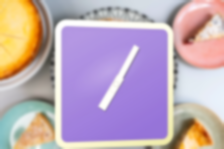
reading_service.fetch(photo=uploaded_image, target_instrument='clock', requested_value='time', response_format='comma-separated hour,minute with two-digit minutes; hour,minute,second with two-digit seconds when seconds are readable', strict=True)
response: 7,05
